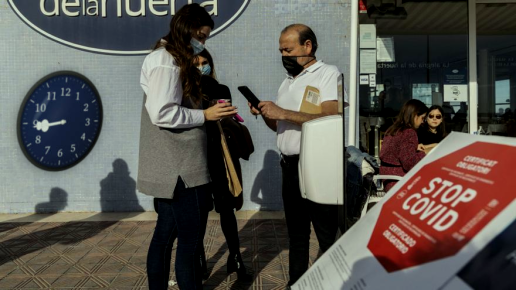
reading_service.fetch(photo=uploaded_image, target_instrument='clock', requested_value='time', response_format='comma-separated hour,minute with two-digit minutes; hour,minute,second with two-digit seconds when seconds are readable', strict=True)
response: 8,44
